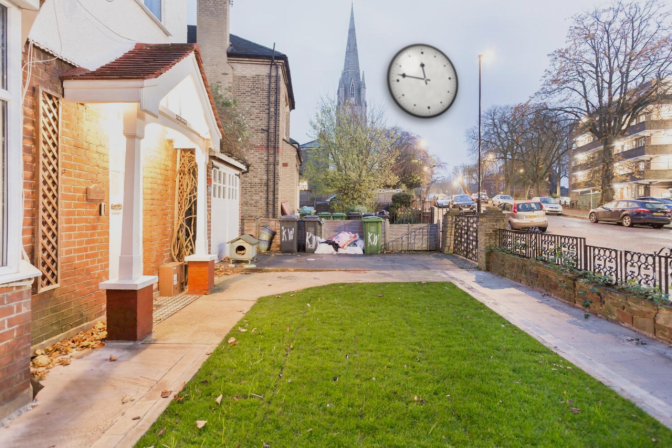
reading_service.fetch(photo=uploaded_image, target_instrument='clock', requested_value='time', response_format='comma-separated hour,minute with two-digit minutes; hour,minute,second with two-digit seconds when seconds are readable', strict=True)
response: 11,47
